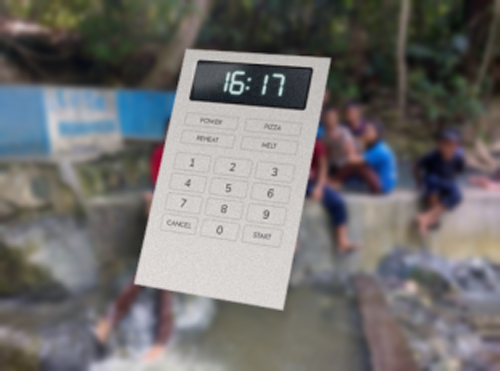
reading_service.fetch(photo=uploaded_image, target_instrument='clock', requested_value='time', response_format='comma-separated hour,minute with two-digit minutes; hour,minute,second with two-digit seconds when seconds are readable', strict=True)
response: 16,17
